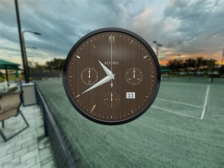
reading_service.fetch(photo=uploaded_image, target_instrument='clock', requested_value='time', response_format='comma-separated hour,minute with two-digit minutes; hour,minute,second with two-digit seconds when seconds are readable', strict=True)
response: 10,40
